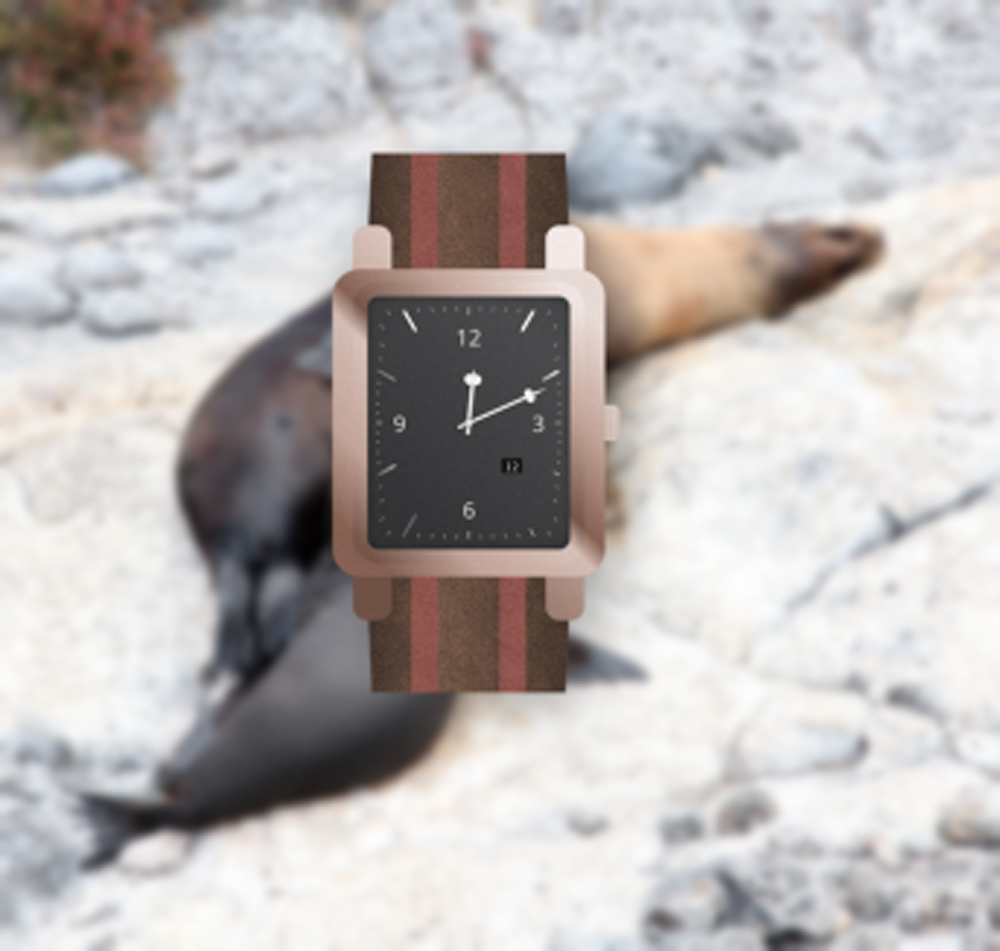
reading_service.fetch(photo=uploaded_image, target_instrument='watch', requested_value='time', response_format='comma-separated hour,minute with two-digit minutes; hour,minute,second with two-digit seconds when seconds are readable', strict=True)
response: 12,11
